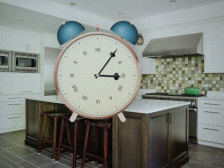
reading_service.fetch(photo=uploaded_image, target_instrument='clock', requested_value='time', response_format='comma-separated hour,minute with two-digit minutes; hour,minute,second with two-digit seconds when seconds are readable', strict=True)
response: 3,06
